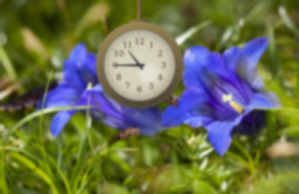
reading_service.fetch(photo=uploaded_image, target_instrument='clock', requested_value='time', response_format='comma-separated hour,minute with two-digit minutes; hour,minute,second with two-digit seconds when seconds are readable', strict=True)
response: 10,45
